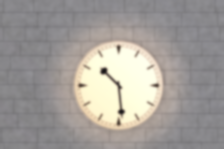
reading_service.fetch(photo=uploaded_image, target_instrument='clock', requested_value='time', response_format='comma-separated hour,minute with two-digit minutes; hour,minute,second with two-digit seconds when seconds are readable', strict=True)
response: 10,29
